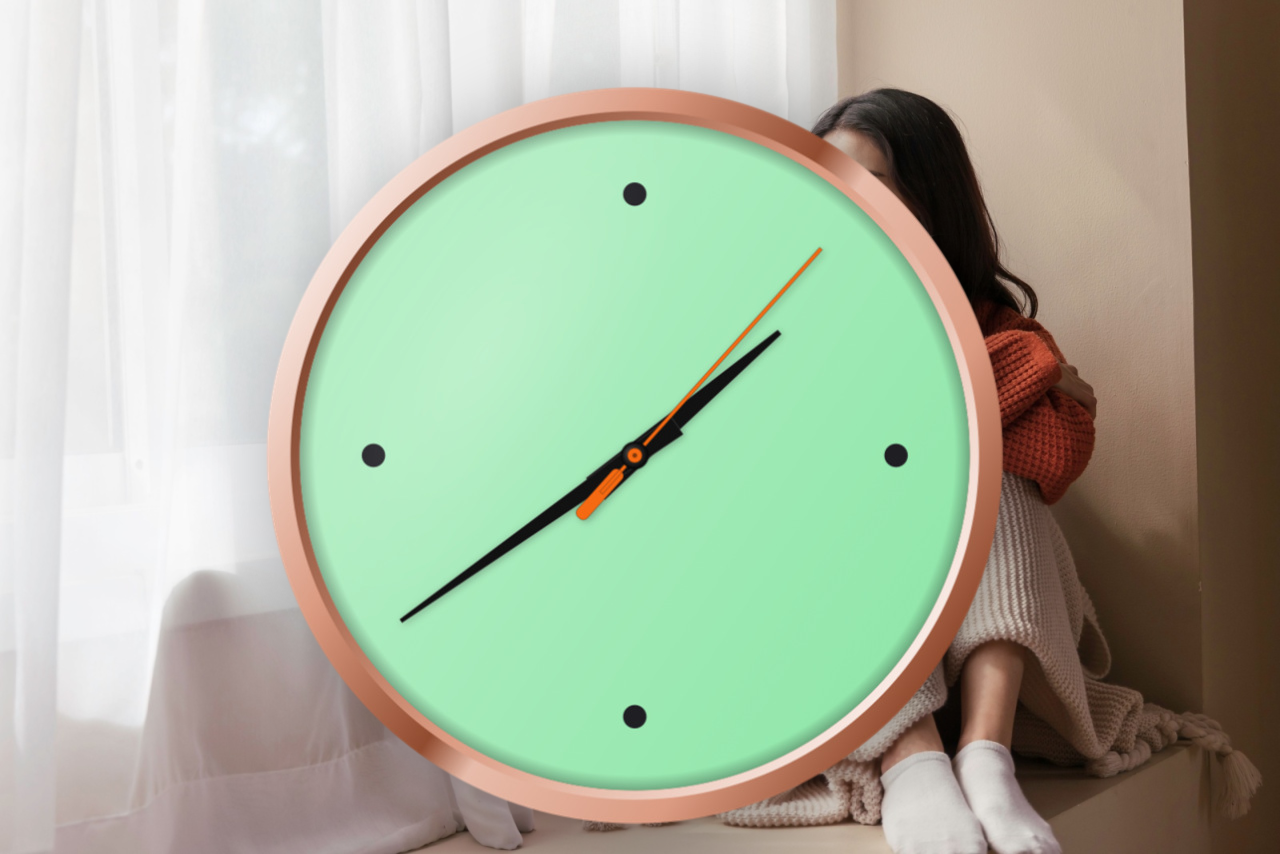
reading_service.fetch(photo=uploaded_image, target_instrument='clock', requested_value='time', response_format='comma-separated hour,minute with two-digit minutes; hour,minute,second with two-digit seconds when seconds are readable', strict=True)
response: 1,39,07
